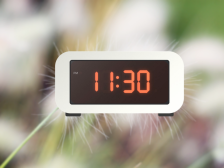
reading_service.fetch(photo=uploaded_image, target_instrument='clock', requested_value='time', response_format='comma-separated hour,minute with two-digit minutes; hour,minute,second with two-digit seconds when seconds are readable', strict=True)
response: 11,30
